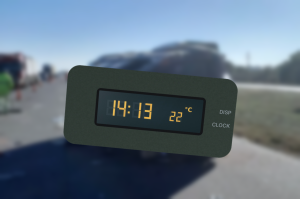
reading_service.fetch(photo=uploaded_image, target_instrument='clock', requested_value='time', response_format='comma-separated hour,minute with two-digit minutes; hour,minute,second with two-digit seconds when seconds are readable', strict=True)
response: 14,13
